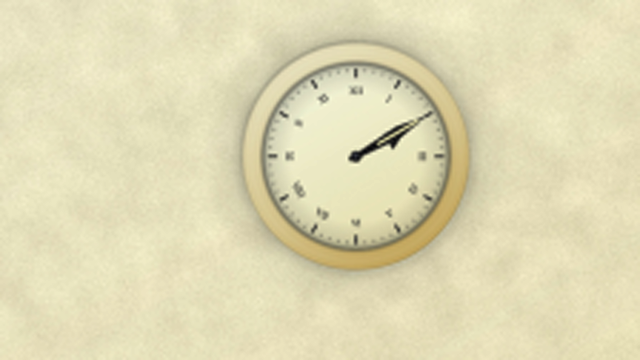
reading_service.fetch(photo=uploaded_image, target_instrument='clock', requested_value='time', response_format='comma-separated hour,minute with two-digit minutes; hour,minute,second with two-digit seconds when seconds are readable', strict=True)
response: 2,10
